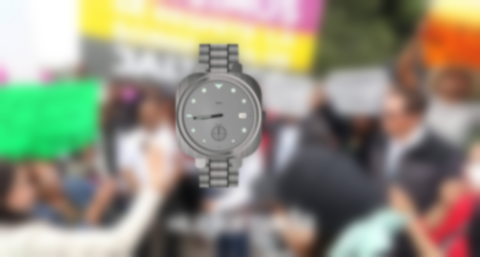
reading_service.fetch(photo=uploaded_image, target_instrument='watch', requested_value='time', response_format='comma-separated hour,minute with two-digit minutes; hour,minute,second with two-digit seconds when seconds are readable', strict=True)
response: 8,44
